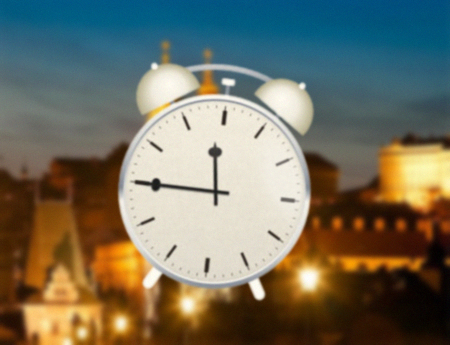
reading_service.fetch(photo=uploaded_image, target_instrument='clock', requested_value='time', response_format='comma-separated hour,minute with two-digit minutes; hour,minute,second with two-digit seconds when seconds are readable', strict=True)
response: 11,45
